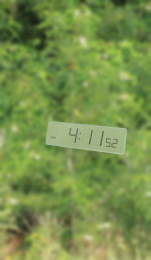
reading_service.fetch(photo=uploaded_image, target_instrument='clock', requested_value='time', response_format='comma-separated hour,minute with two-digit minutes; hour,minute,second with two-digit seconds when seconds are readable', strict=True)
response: 4,11,52
